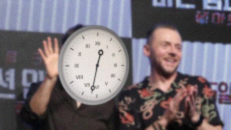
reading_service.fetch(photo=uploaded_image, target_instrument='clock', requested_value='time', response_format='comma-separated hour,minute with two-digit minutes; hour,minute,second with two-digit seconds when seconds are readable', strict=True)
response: 12,32
